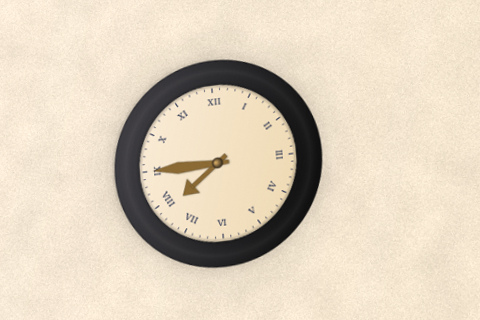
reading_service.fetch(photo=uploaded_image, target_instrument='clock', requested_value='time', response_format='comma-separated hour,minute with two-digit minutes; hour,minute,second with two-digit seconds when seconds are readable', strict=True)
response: 7,45
